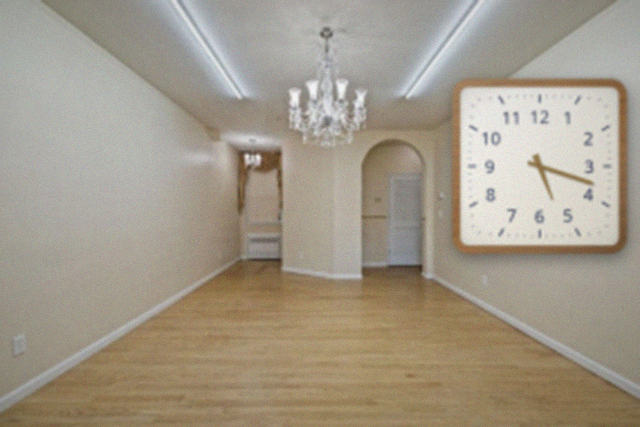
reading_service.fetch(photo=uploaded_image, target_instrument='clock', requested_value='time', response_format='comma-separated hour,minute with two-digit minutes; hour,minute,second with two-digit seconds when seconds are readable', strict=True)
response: 5,18
